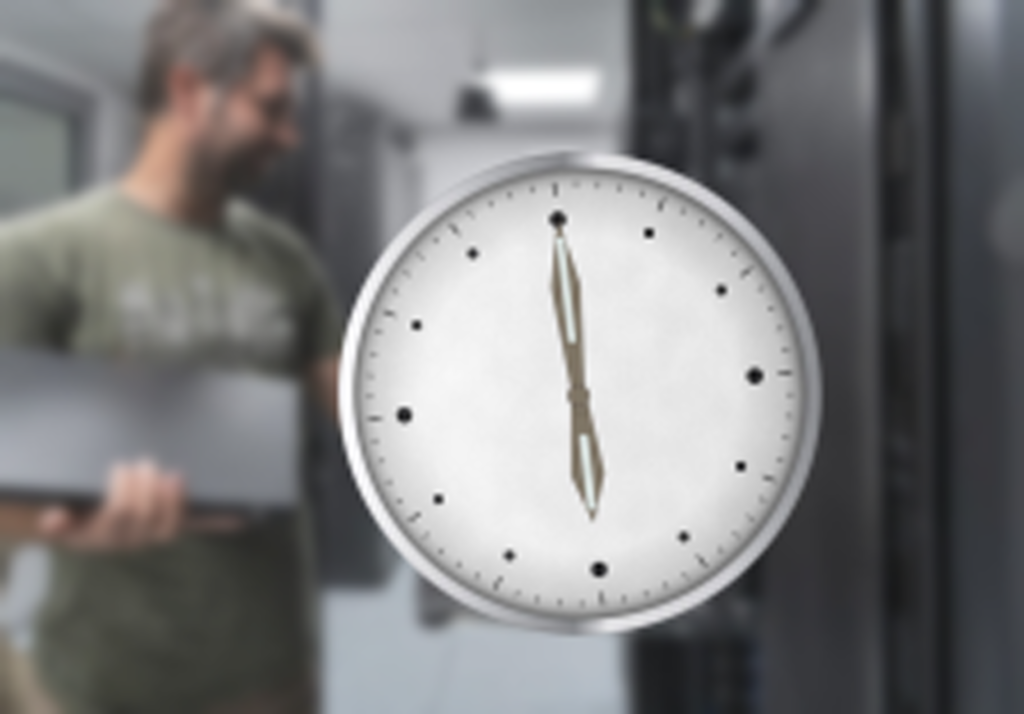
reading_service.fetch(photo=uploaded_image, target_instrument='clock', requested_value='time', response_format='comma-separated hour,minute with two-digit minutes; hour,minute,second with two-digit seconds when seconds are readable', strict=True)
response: 6,00
